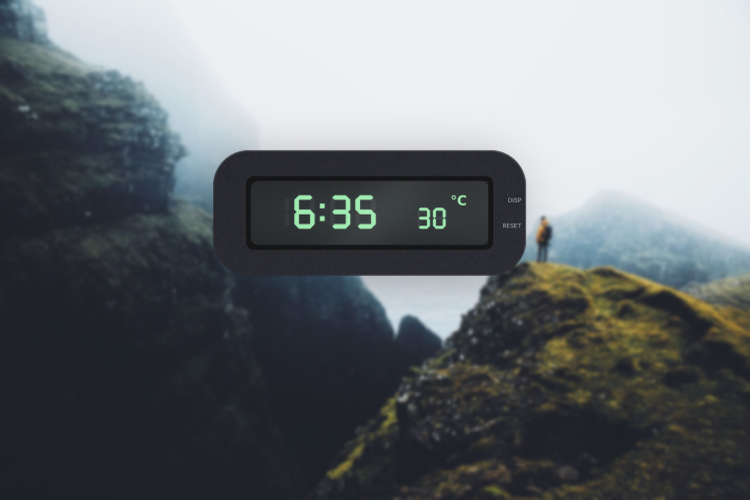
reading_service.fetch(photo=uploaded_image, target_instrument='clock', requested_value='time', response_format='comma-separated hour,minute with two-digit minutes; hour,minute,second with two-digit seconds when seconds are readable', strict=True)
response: 6,35
